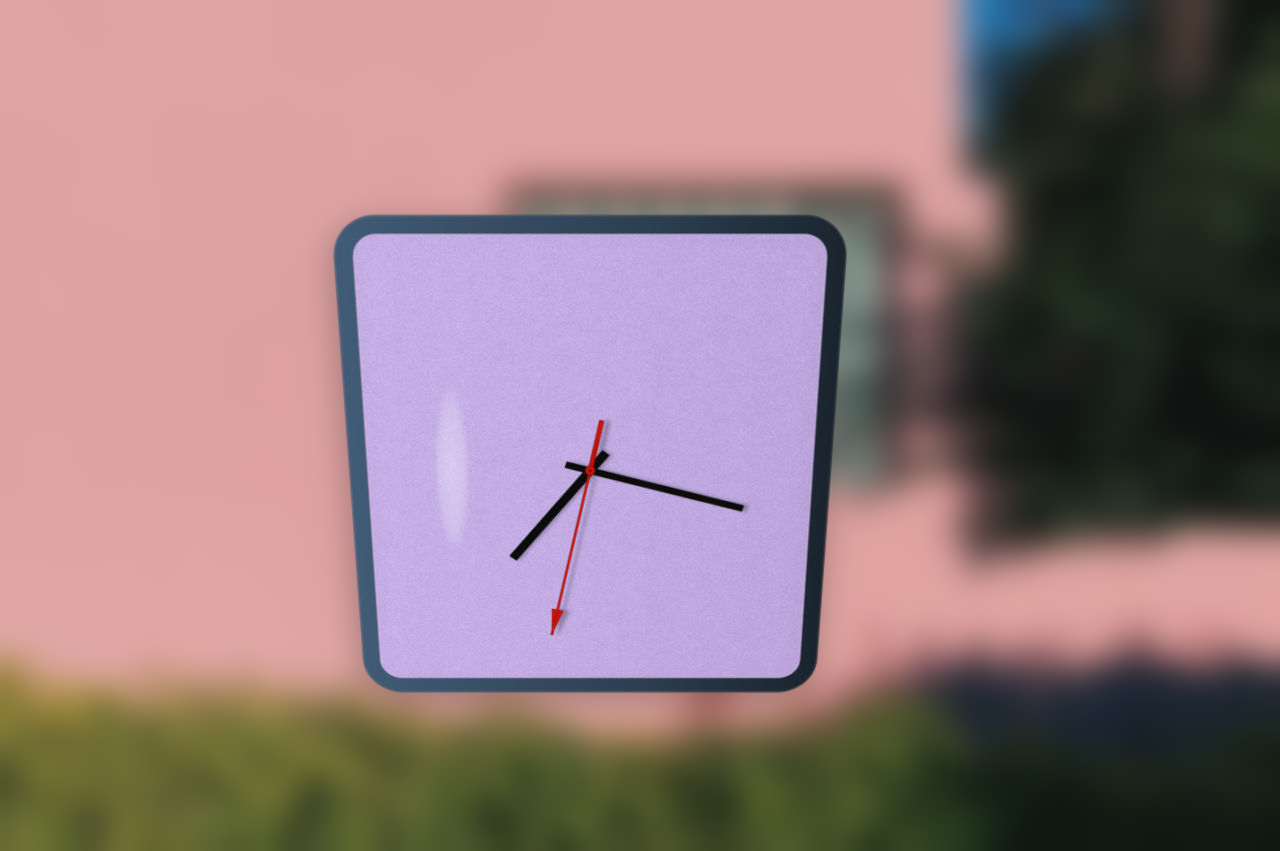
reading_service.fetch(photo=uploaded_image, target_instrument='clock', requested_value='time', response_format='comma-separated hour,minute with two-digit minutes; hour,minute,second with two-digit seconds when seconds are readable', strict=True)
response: 7,17,32
